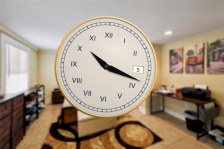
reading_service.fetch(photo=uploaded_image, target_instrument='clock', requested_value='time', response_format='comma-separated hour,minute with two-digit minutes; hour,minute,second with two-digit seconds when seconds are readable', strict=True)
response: 10,18
